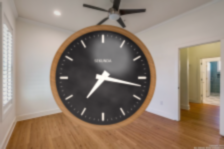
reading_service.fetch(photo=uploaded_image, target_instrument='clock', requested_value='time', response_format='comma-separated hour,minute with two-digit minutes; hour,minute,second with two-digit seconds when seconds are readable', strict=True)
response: 7,17
